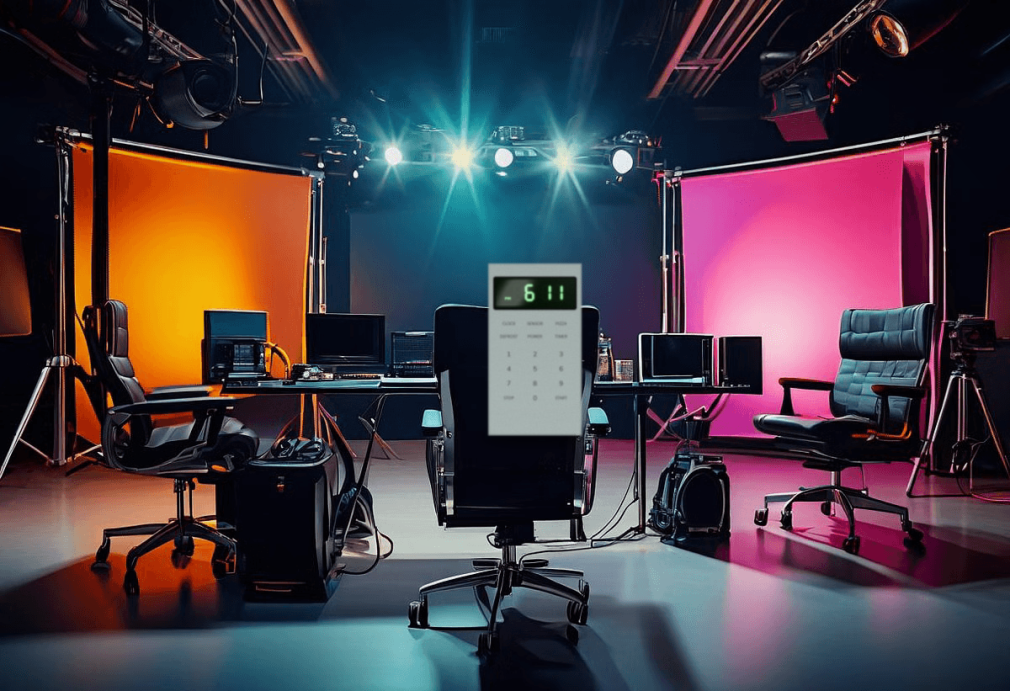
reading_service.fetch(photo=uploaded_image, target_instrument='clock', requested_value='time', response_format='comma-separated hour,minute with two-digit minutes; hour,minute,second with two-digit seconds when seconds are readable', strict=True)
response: 6,11
